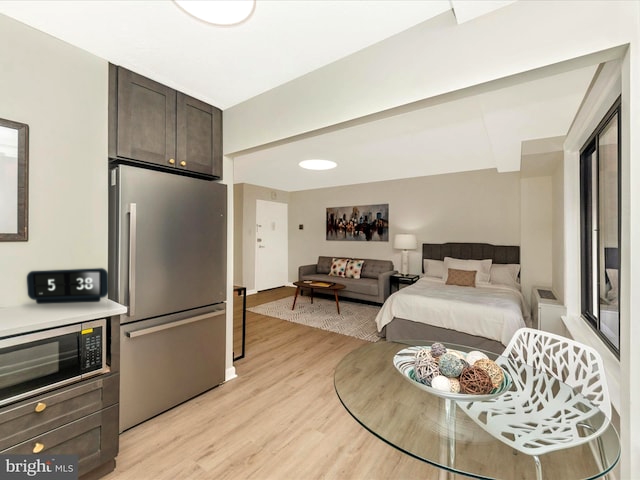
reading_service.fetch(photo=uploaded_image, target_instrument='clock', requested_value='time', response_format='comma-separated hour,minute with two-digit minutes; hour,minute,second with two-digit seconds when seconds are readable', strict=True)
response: 5,38
